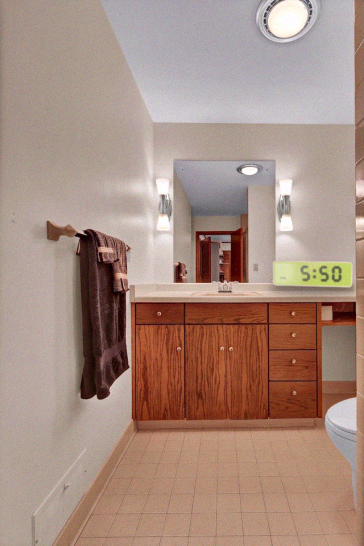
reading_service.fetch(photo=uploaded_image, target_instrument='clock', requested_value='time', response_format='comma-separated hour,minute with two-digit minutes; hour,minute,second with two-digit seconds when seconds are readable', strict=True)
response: 5,50
